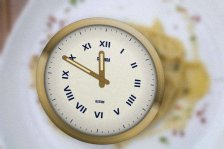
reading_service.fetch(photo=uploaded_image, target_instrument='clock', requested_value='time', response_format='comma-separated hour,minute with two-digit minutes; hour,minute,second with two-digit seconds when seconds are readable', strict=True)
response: 11,49
